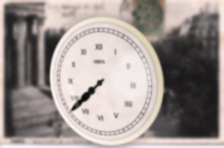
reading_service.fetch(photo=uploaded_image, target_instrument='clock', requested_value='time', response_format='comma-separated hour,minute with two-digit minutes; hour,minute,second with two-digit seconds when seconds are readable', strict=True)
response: 7,38
